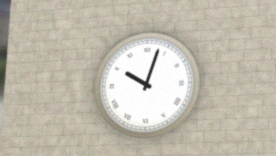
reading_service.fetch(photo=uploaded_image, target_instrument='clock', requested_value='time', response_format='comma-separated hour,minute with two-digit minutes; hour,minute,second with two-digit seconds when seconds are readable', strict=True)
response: 10,03
